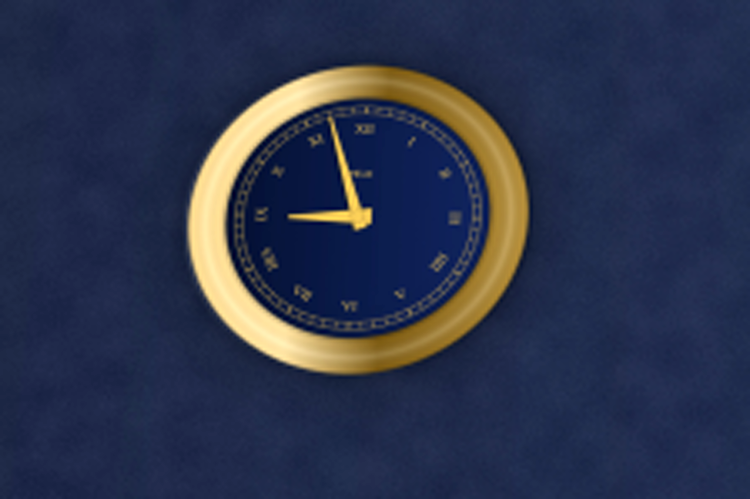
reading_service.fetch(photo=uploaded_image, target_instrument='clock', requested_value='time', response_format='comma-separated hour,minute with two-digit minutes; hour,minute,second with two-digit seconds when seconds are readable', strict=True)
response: 8,57
